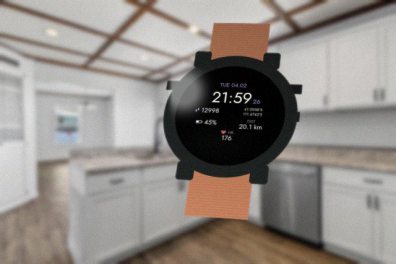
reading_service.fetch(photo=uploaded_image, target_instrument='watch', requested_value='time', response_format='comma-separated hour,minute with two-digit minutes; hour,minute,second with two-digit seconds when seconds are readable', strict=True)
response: 21,59
